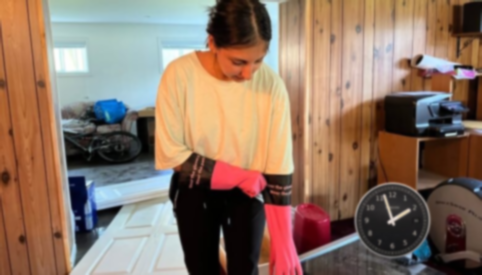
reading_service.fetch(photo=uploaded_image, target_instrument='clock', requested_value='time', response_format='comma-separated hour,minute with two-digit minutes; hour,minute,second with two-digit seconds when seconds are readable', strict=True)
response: 1,57
